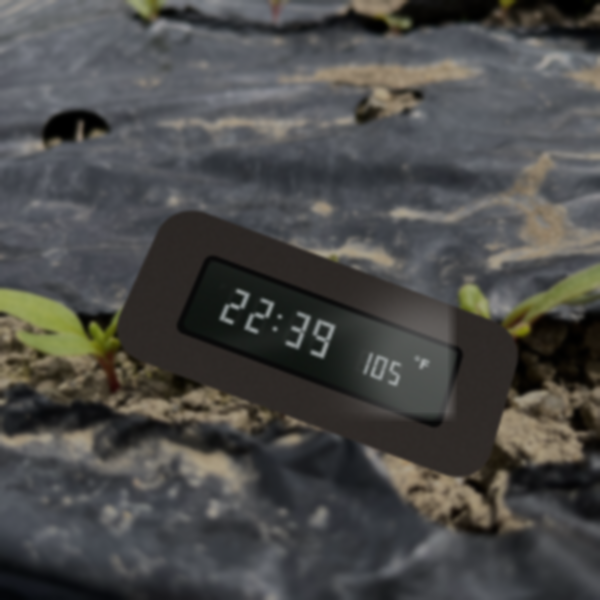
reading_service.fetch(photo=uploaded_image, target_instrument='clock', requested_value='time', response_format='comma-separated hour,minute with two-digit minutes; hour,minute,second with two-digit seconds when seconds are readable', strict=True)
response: 22,39
